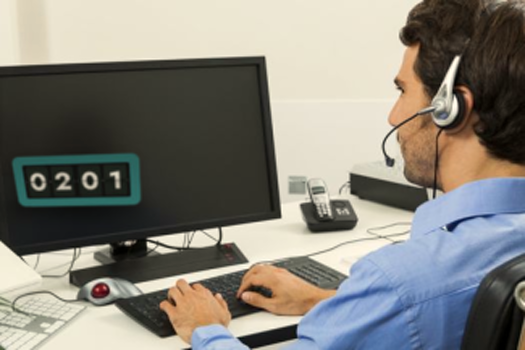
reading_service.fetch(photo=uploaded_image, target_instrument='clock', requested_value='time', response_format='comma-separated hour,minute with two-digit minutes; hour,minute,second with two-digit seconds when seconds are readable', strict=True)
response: 2,01
